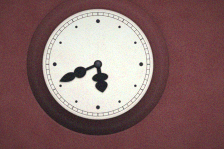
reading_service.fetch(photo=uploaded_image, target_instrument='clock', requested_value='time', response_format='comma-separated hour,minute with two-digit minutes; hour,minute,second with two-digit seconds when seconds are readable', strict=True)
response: 5,41
